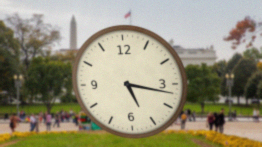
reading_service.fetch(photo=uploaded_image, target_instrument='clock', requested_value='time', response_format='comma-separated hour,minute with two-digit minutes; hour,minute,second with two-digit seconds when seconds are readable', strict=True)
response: 5,17
